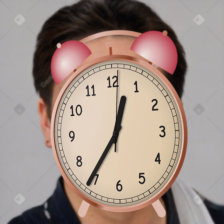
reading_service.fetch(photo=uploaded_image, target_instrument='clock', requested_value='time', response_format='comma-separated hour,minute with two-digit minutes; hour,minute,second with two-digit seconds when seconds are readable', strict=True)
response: 12,36,01
